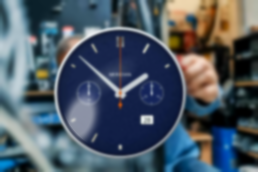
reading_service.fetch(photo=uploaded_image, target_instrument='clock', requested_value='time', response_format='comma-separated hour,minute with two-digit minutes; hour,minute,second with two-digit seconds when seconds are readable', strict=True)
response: 1,52
